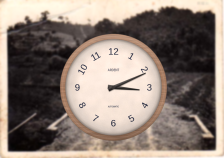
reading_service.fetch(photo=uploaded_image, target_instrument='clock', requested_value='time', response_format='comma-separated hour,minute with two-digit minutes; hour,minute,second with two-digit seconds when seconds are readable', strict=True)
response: 3,11
